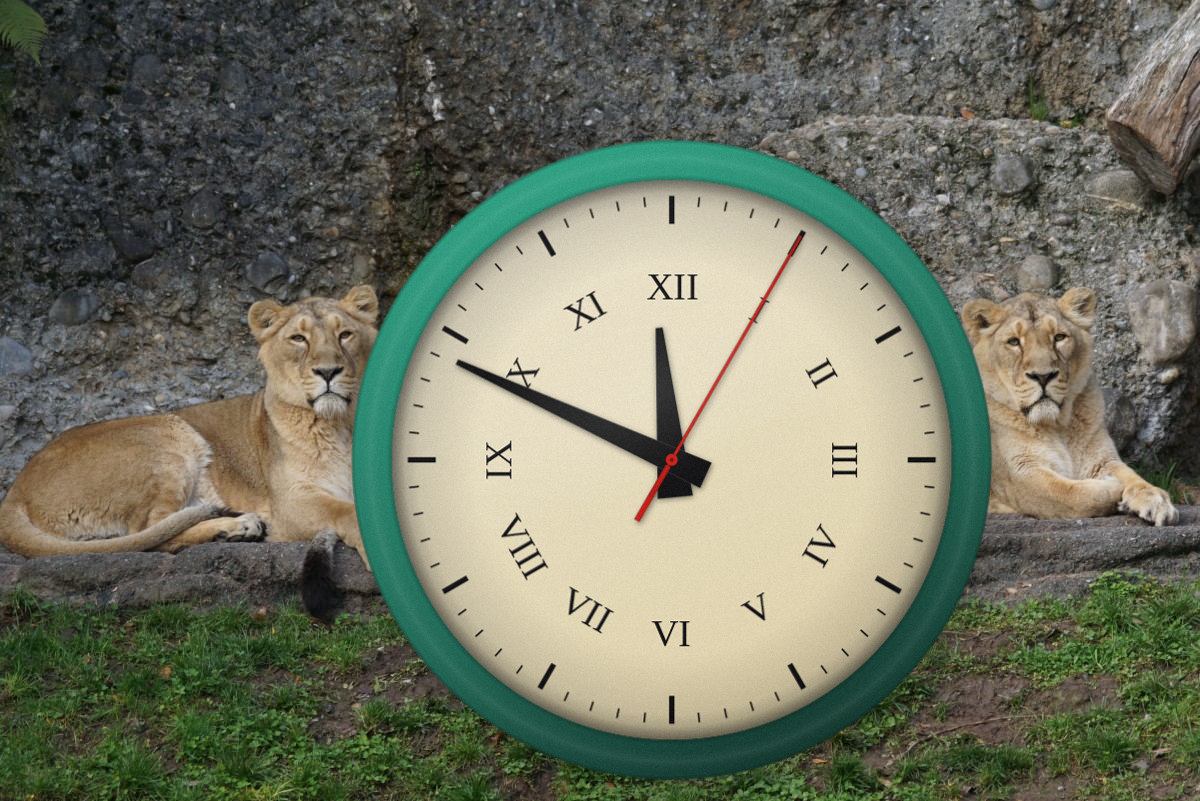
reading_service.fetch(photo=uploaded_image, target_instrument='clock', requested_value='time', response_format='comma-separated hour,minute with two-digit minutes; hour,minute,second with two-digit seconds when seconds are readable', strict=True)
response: 11,49,05
